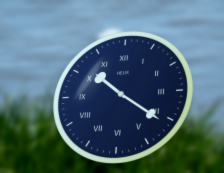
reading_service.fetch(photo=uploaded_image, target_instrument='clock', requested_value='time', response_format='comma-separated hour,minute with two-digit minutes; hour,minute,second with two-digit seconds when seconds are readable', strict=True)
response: 10,21
